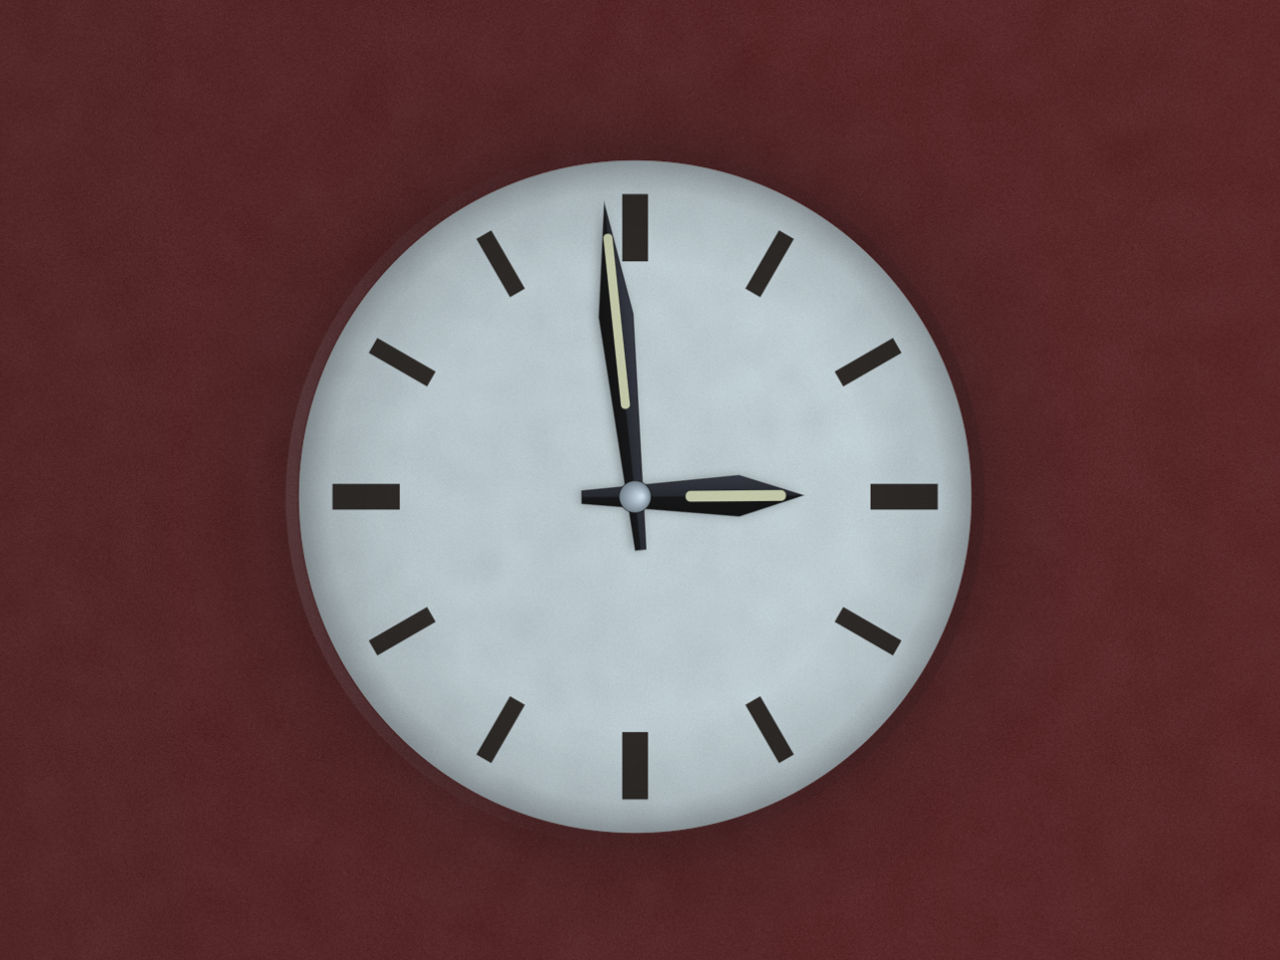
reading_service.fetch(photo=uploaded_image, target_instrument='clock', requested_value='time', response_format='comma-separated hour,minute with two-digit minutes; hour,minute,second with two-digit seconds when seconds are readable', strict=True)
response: 2,59
